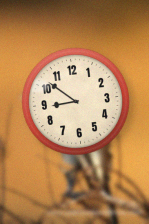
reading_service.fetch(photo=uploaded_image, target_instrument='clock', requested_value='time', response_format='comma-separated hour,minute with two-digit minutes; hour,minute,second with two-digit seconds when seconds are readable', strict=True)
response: 8,52
